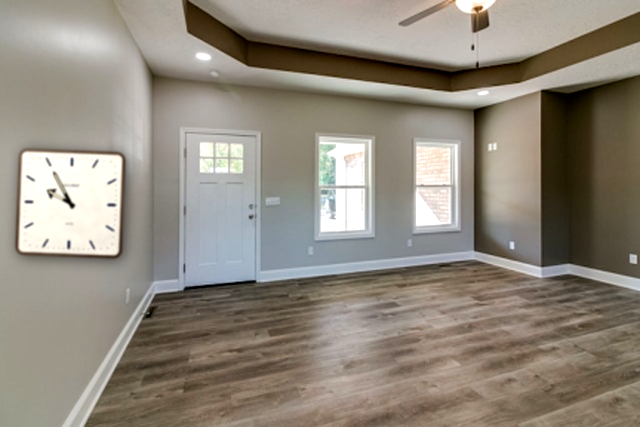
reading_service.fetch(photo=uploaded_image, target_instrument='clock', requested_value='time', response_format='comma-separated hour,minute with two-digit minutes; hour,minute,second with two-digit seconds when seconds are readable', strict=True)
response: 9,55
